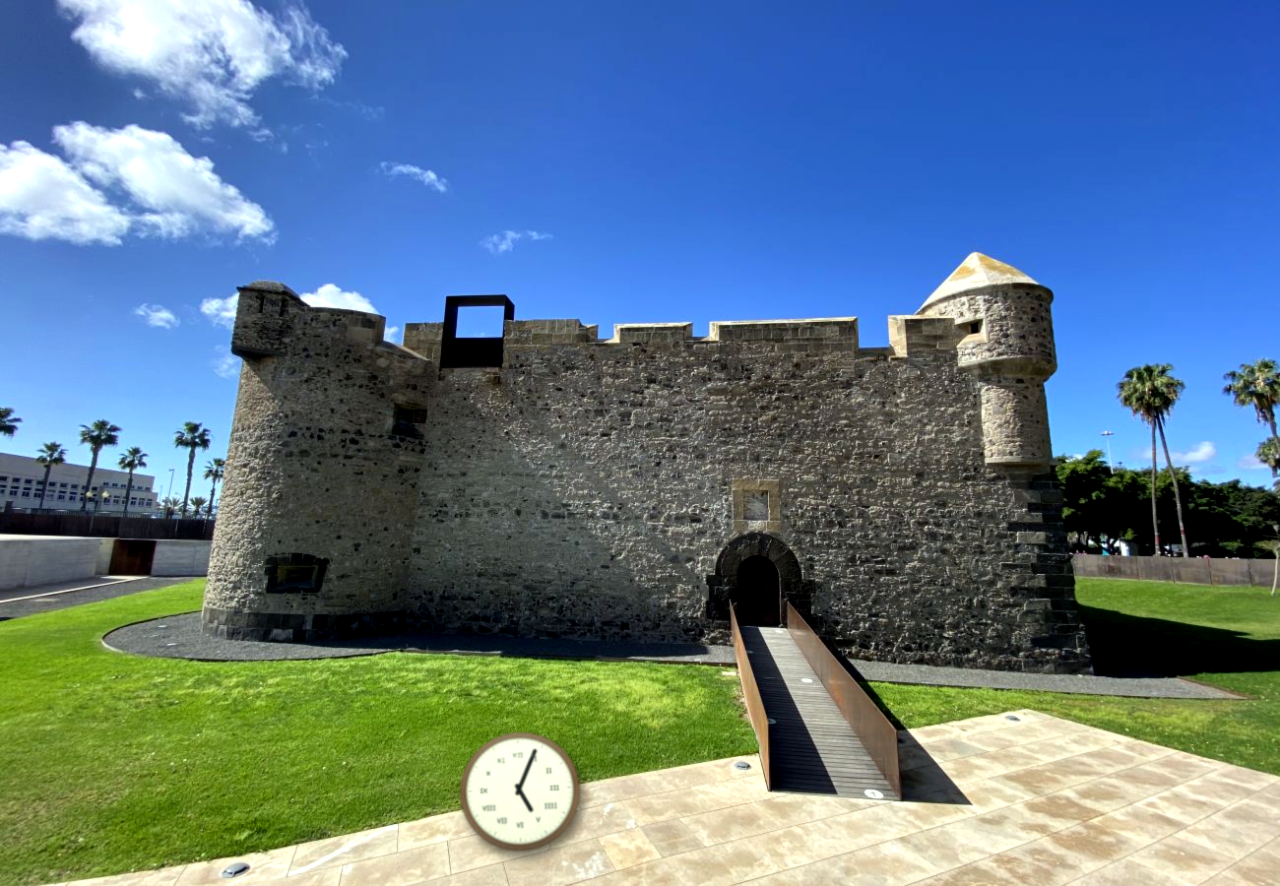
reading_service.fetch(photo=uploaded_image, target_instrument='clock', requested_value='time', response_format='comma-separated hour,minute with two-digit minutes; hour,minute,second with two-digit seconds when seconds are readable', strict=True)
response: 5,04
